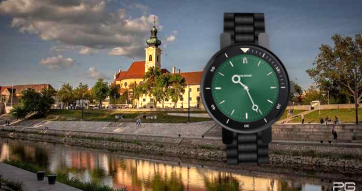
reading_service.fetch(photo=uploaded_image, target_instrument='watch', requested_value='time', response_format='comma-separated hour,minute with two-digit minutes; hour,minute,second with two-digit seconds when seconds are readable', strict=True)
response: 10,26
